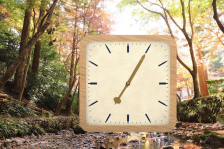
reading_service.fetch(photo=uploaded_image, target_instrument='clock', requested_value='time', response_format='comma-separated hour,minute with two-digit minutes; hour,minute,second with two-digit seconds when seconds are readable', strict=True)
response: 7,05
